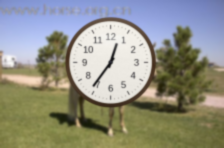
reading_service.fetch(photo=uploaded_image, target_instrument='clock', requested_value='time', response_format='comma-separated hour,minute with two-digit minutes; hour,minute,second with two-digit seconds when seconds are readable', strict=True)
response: 12,36
